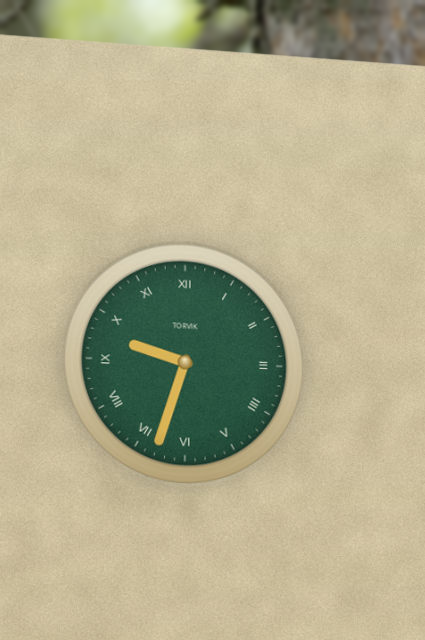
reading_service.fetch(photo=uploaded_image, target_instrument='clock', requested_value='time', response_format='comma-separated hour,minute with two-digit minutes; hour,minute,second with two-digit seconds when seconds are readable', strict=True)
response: 9,33
